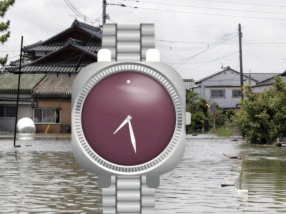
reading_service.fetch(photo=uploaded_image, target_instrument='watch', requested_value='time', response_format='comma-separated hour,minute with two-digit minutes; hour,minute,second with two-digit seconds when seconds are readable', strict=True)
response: 7,28
